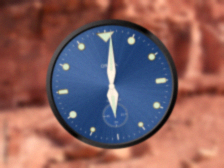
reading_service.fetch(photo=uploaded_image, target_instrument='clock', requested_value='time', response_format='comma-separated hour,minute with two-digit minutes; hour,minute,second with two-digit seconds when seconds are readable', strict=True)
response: 6,01
